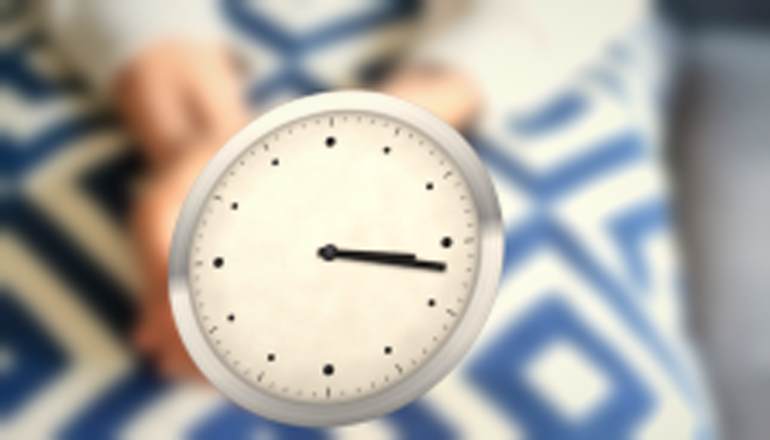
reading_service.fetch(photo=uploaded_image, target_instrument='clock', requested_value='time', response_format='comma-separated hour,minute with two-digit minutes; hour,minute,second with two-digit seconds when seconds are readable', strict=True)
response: 3,17
